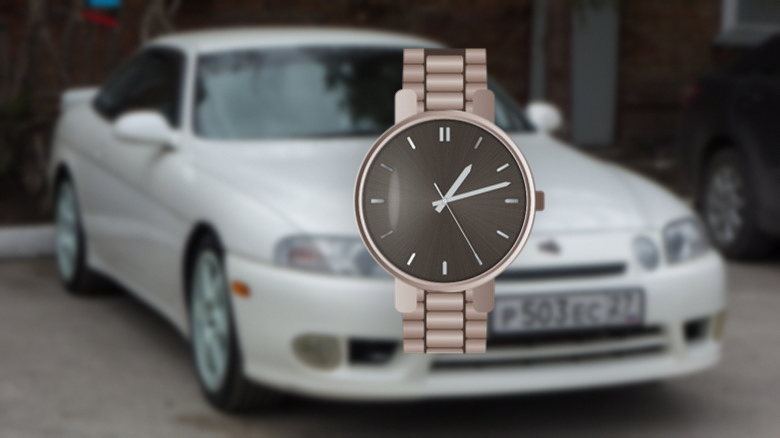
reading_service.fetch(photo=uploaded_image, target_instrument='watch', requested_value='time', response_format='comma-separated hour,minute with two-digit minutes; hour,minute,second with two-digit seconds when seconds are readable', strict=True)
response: 1,12,25
